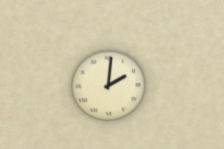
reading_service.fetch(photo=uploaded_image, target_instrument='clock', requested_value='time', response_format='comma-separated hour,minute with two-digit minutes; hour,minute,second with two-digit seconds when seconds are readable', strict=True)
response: 2,01
